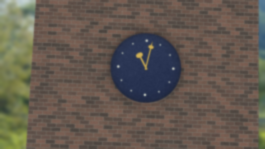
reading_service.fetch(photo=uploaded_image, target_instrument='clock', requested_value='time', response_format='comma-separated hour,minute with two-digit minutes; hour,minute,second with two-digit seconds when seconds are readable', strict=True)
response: 11,02
